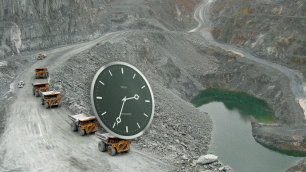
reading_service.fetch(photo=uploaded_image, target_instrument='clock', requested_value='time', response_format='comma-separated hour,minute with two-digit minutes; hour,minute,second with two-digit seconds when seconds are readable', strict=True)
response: 2,34
